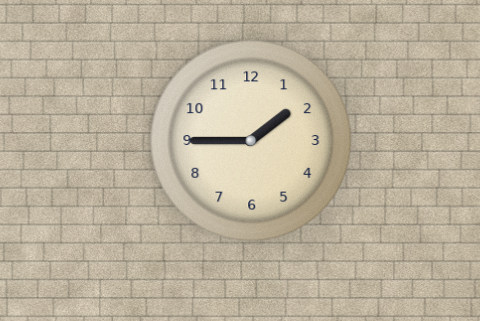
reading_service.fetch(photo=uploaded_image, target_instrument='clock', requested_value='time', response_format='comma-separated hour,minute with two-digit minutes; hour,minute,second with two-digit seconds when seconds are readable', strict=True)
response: 1,45
